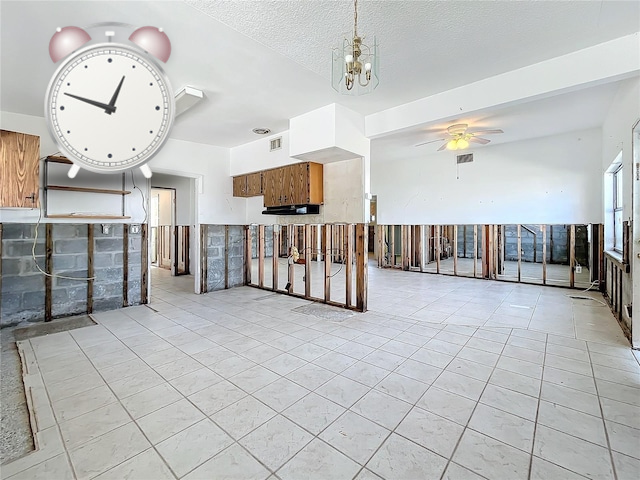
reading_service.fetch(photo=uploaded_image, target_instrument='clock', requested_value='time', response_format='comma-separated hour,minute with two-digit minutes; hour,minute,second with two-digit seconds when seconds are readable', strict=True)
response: 12,48
